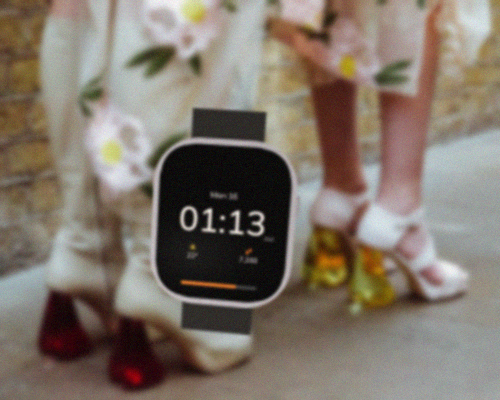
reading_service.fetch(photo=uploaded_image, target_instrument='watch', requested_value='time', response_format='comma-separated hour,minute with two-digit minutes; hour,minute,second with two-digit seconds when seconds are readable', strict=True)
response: 1,13
